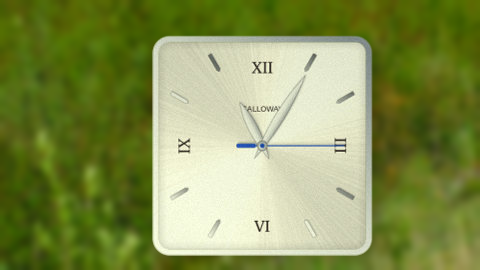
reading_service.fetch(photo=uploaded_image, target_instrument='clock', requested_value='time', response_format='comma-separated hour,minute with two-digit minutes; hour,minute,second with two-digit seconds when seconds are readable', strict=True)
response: 11,05,15
